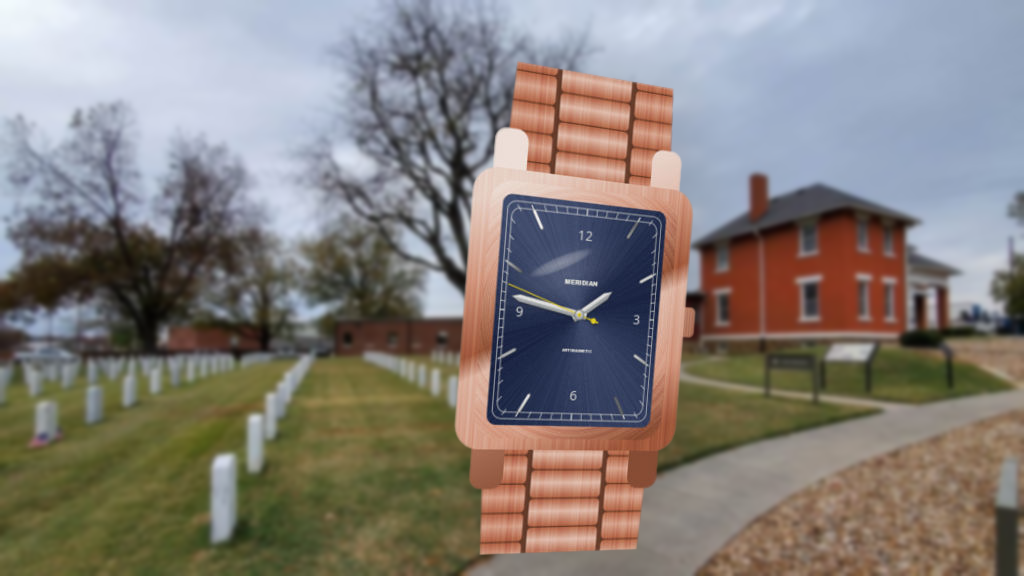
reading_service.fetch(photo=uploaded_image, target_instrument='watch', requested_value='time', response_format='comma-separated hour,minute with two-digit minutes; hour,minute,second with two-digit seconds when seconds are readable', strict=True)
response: 1,46,48
